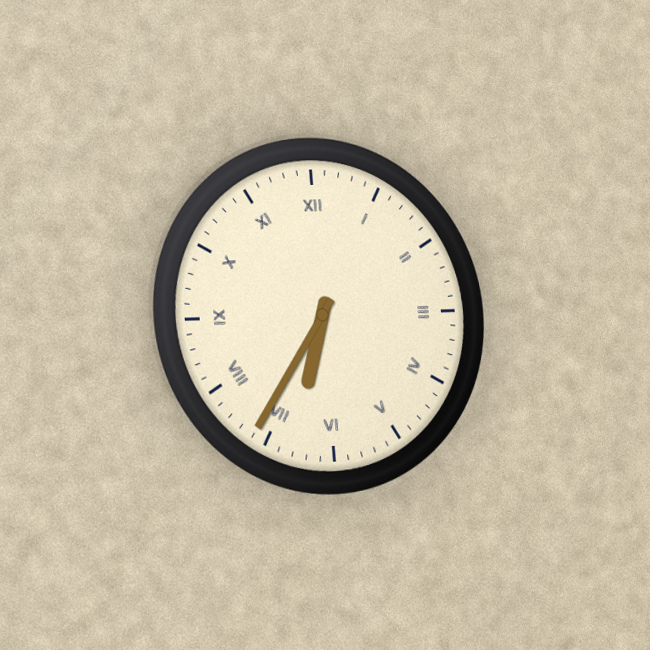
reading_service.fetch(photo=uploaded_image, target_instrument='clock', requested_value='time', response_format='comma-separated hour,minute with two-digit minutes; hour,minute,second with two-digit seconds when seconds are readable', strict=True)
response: 6,36
